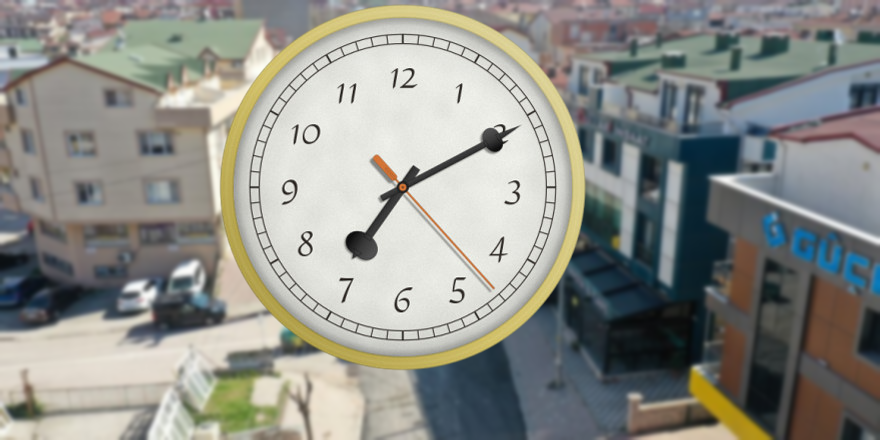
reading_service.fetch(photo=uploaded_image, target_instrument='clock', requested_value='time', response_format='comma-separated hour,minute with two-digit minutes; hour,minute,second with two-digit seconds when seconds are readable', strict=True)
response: 7,10,23
